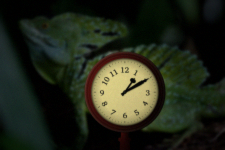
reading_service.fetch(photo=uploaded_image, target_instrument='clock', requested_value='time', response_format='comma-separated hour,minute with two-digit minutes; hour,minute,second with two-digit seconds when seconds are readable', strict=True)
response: 1,10
